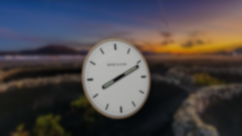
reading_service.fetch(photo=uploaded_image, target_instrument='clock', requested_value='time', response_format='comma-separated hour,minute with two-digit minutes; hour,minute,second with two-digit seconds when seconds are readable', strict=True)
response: 8,11
